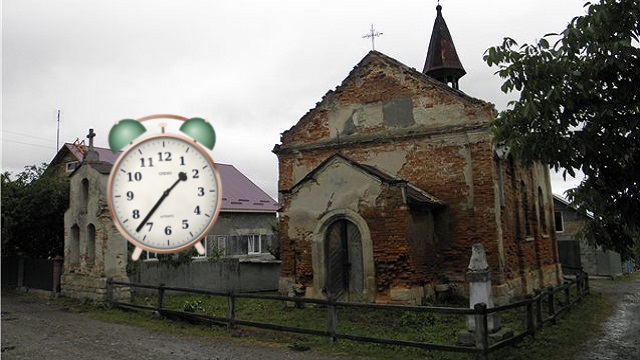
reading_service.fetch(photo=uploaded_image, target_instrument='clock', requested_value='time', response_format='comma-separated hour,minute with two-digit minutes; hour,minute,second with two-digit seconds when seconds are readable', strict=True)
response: 1,37
